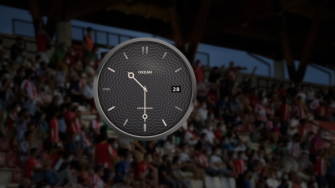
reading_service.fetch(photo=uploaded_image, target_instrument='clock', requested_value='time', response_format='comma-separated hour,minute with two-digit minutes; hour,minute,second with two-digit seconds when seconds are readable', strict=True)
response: 10,30
